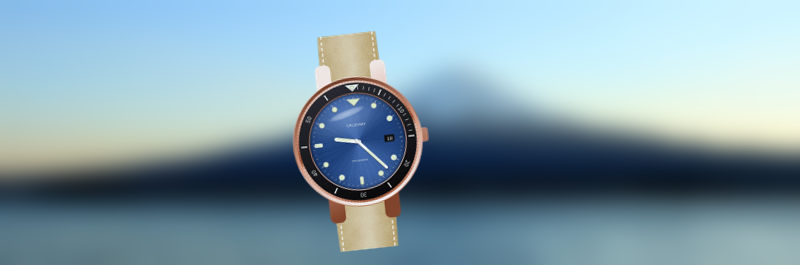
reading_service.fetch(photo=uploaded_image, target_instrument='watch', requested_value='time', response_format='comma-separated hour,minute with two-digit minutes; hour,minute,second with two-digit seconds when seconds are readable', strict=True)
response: 9,23
